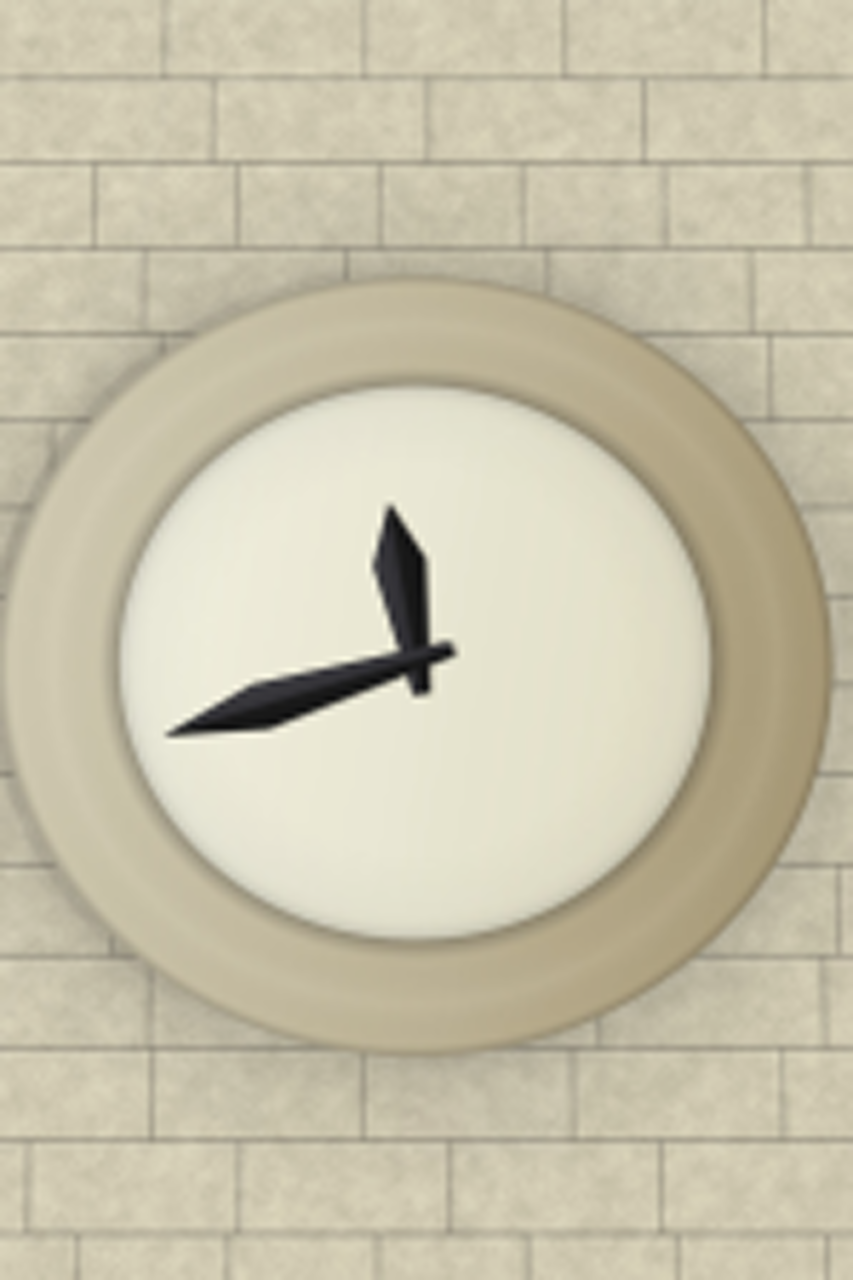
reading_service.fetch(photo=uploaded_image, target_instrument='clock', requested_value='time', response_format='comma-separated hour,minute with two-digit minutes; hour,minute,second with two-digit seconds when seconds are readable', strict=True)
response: 11,42
